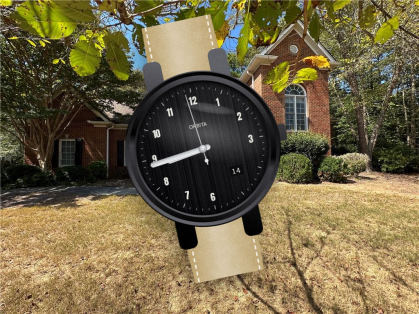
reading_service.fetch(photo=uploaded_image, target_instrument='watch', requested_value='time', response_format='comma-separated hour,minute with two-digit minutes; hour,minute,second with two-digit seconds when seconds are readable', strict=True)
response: 8,43,59
